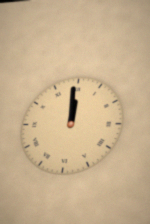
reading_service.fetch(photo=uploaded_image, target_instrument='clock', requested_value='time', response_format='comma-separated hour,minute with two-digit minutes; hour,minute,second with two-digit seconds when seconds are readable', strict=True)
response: 11,59
